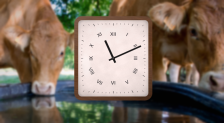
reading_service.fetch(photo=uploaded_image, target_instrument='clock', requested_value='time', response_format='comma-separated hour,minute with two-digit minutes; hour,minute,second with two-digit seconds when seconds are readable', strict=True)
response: 11,11
